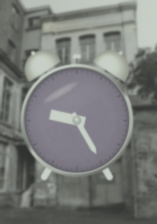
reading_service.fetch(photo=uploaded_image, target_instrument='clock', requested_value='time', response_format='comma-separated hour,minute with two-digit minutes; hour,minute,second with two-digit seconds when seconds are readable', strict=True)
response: 9,25
